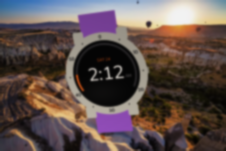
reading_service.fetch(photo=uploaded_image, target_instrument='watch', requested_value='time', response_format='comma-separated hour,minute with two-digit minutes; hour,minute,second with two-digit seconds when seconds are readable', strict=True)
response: 2,12
